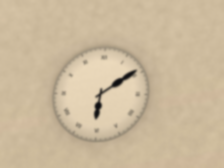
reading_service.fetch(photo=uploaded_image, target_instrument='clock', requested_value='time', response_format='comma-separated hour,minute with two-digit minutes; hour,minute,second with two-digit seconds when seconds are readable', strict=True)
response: 6,09
